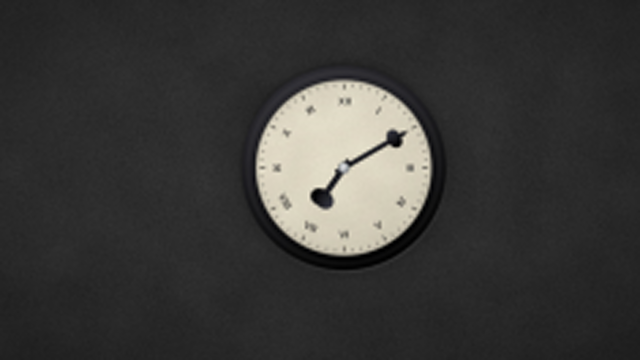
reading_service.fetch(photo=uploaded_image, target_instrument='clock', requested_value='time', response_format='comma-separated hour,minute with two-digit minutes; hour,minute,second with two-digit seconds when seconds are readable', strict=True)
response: 7,10
